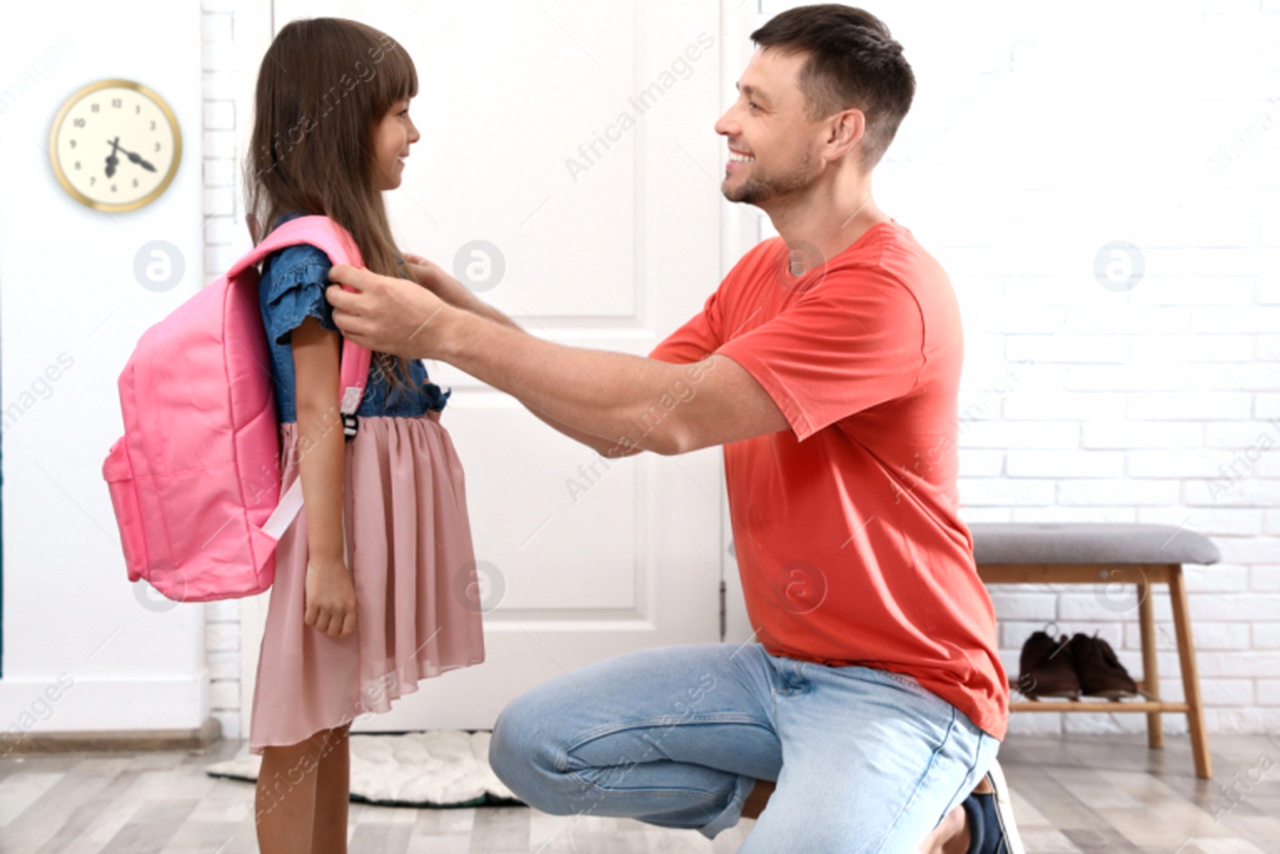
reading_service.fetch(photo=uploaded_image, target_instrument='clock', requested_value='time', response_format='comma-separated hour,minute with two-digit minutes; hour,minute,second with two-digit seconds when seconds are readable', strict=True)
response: 6,20
